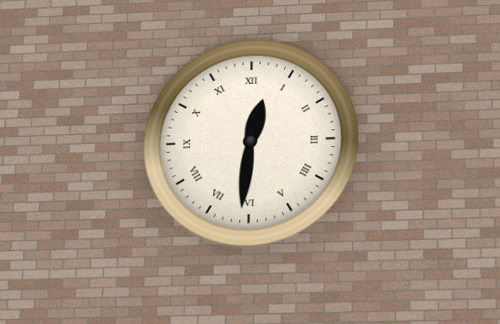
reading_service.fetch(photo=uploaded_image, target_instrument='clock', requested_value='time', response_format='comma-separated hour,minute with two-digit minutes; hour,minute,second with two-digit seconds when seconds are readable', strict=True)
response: 12,31
